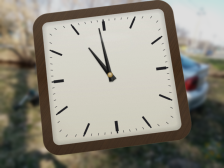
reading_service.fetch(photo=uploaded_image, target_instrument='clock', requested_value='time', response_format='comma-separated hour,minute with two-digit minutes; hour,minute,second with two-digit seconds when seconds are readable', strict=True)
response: 10,59
